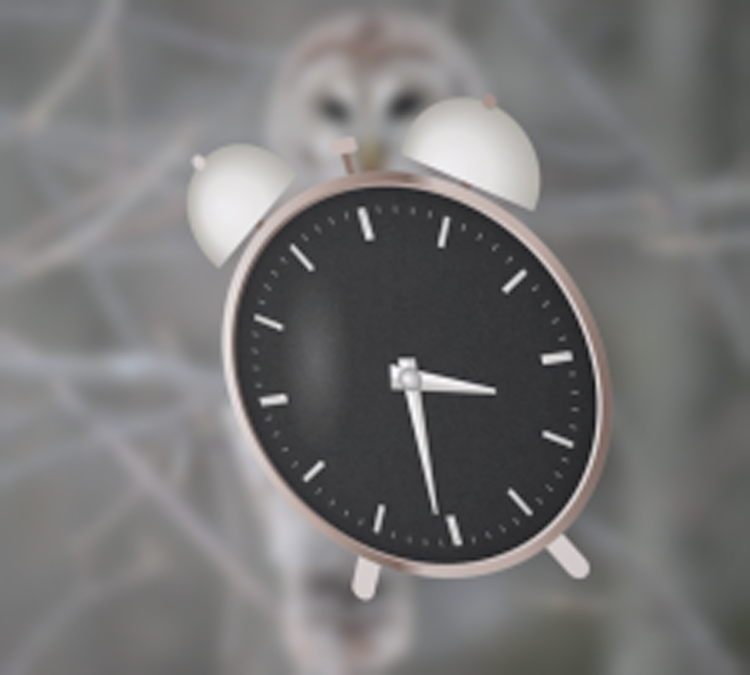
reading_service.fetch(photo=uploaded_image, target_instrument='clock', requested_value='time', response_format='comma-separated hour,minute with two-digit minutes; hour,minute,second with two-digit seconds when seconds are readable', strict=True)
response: 3,31
